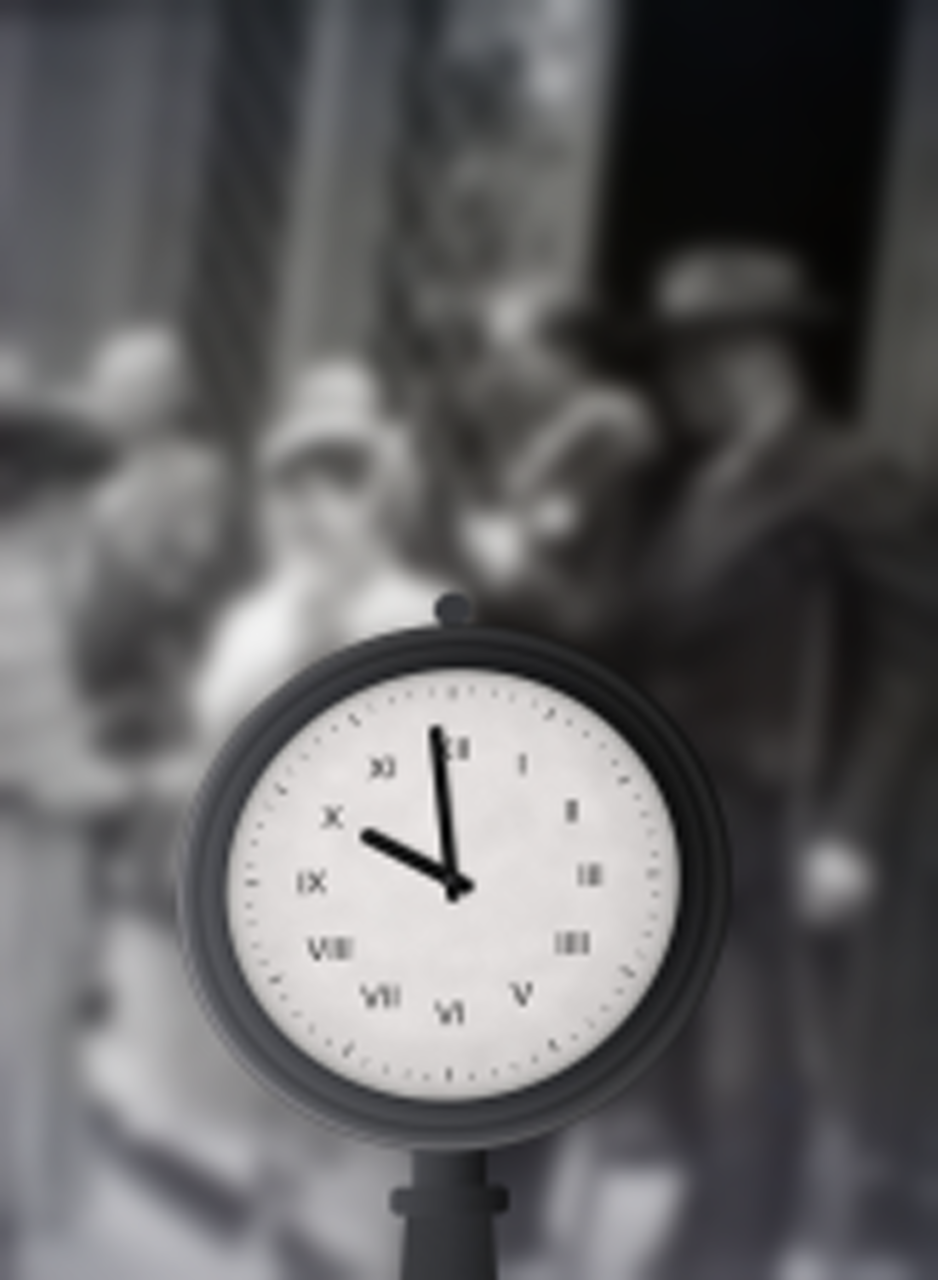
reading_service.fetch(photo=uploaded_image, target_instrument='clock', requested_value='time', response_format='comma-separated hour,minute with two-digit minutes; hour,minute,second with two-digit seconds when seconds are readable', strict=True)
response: 9,59
